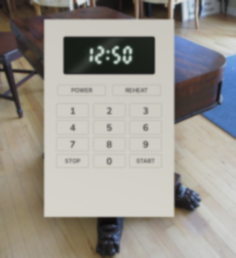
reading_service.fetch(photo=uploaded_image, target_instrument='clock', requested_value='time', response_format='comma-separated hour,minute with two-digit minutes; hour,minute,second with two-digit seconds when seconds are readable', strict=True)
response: 12,50
